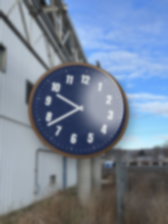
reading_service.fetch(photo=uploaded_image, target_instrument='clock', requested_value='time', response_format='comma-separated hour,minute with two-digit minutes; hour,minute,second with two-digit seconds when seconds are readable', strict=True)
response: 9,38
